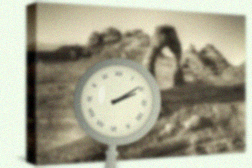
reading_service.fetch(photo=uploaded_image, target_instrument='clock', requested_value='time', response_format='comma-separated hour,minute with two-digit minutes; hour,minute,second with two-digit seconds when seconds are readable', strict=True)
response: 2,09
